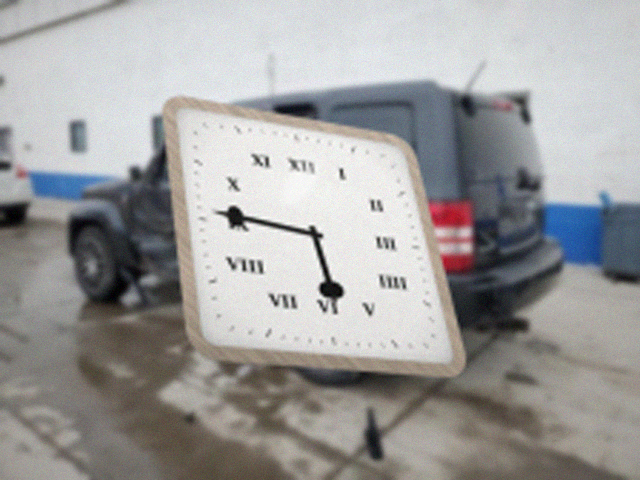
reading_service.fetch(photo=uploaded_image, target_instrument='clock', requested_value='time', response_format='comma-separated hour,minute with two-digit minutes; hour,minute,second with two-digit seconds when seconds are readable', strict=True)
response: 5,46
